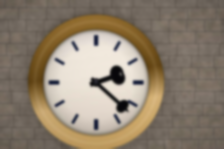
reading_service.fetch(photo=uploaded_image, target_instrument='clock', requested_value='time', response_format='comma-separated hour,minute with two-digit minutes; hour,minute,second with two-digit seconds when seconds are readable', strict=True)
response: 2,22
